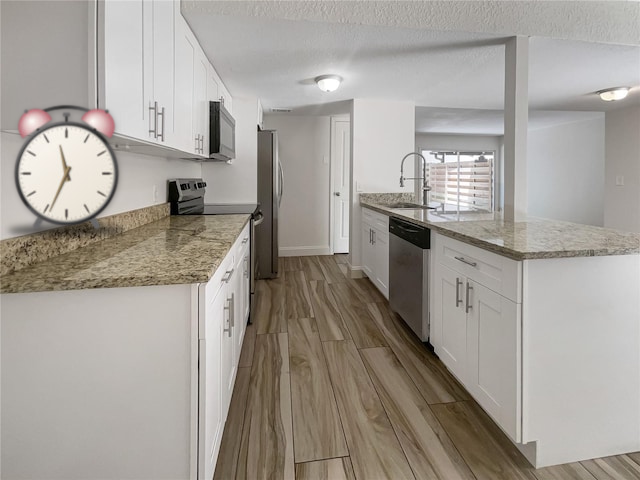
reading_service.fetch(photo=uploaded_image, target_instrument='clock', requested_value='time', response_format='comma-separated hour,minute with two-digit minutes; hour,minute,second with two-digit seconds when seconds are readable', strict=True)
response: 11,34
